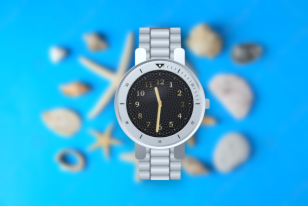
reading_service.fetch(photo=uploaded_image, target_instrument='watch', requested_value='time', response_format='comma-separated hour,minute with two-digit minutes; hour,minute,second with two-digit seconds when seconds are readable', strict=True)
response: 11,31
